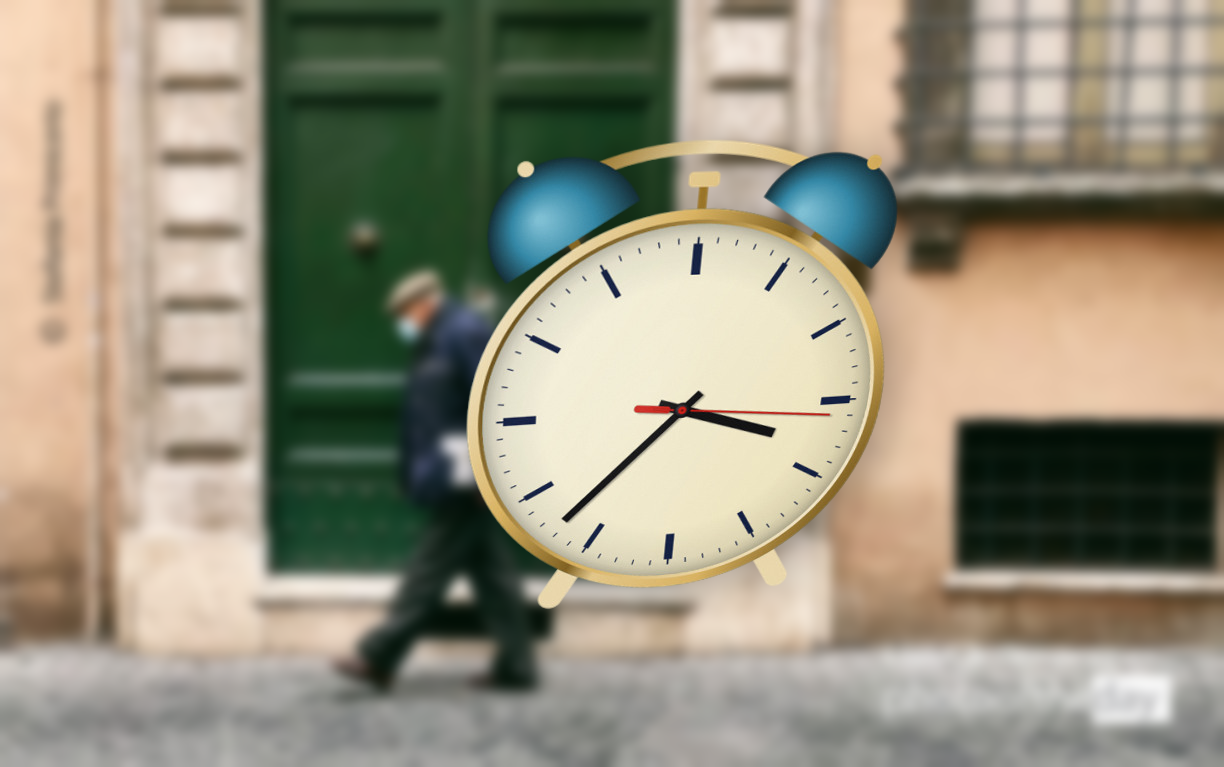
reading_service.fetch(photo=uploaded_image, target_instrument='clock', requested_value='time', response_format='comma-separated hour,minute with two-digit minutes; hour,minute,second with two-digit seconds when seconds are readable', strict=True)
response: 3,37,16
